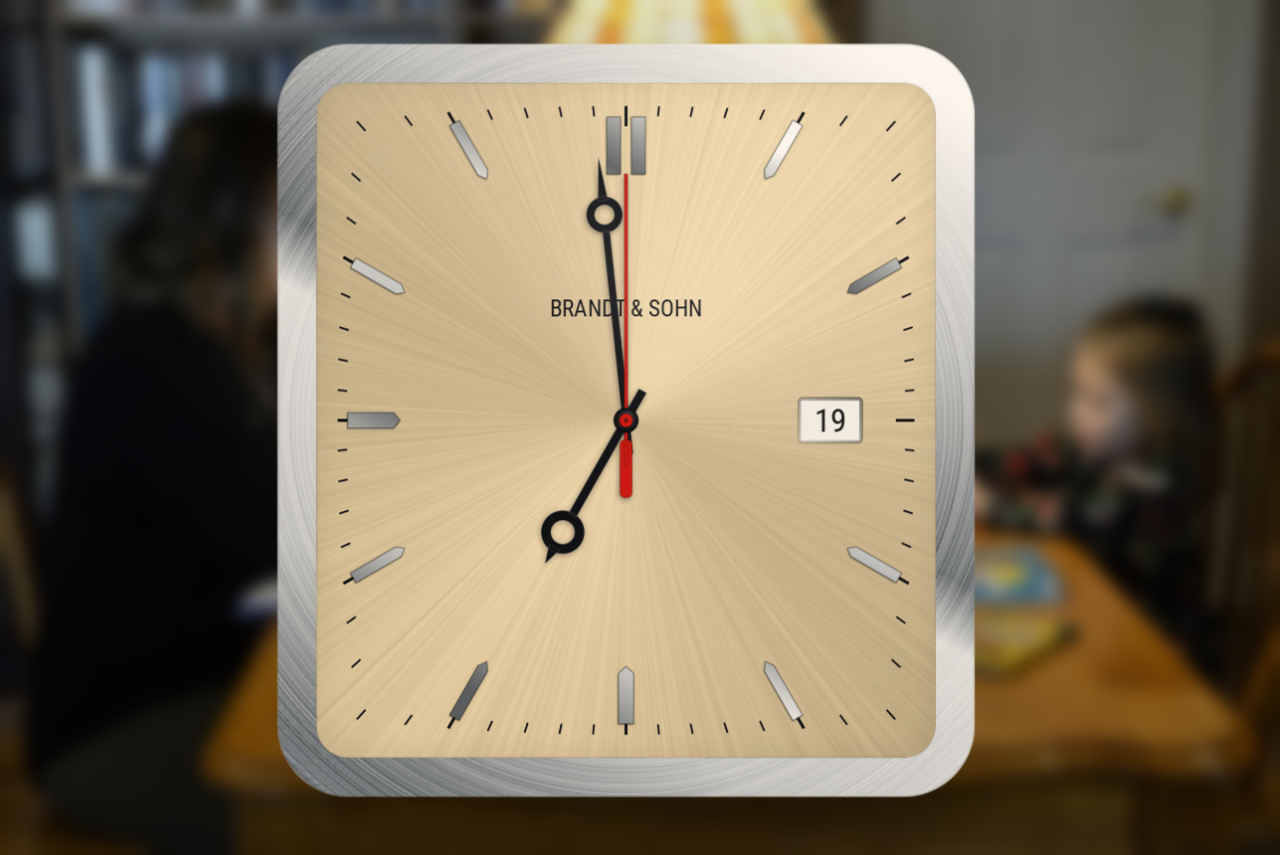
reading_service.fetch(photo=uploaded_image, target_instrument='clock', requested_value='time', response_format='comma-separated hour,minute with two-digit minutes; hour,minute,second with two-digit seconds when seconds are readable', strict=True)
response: 6,59,00
